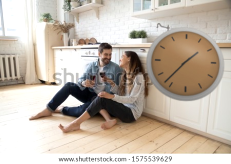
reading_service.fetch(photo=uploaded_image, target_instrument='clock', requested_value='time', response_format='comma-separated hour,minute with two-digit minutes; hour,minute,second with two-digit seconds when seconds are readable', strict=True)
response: 1,37
